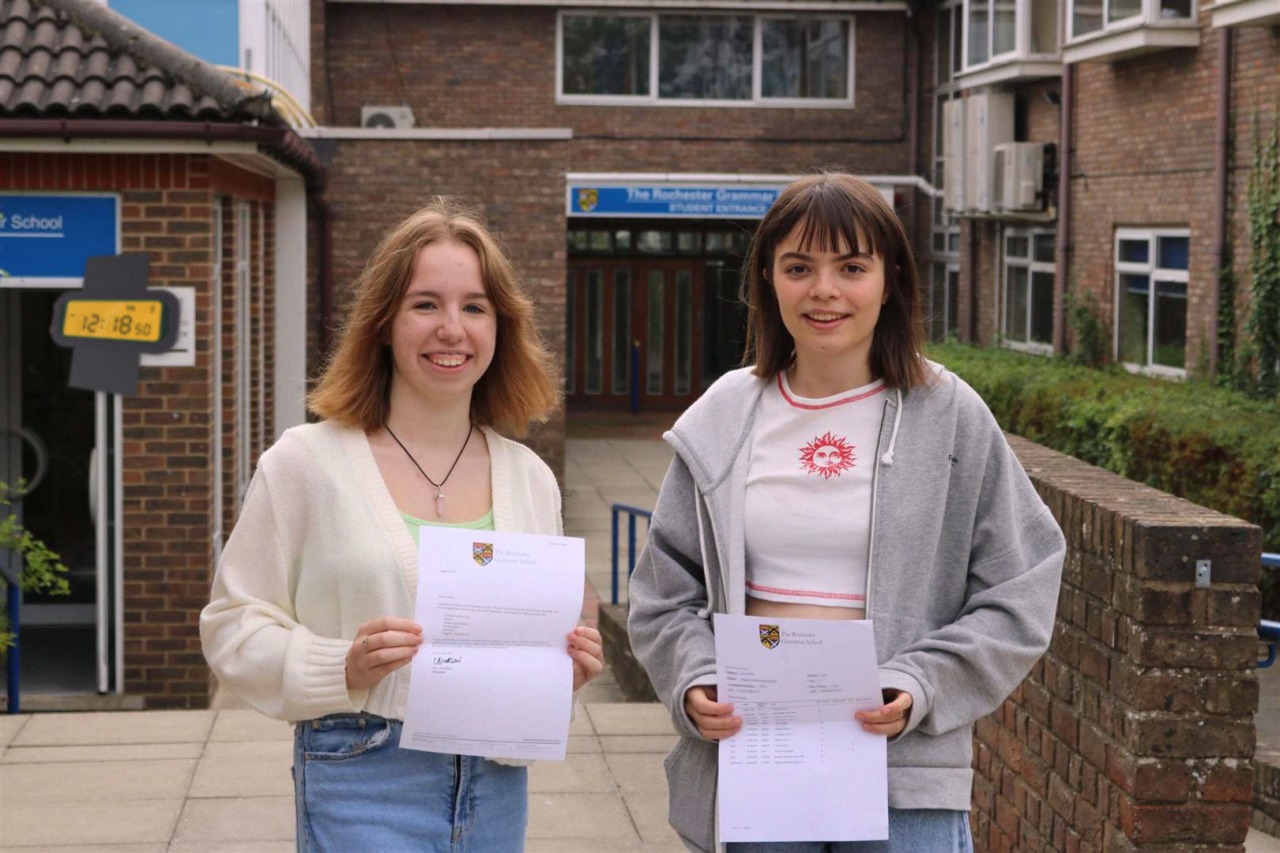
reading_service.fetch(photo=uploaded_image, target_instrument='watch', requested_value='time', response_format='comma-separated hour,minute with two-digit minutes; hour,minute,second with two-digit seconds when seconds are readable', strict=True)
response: 12,18
